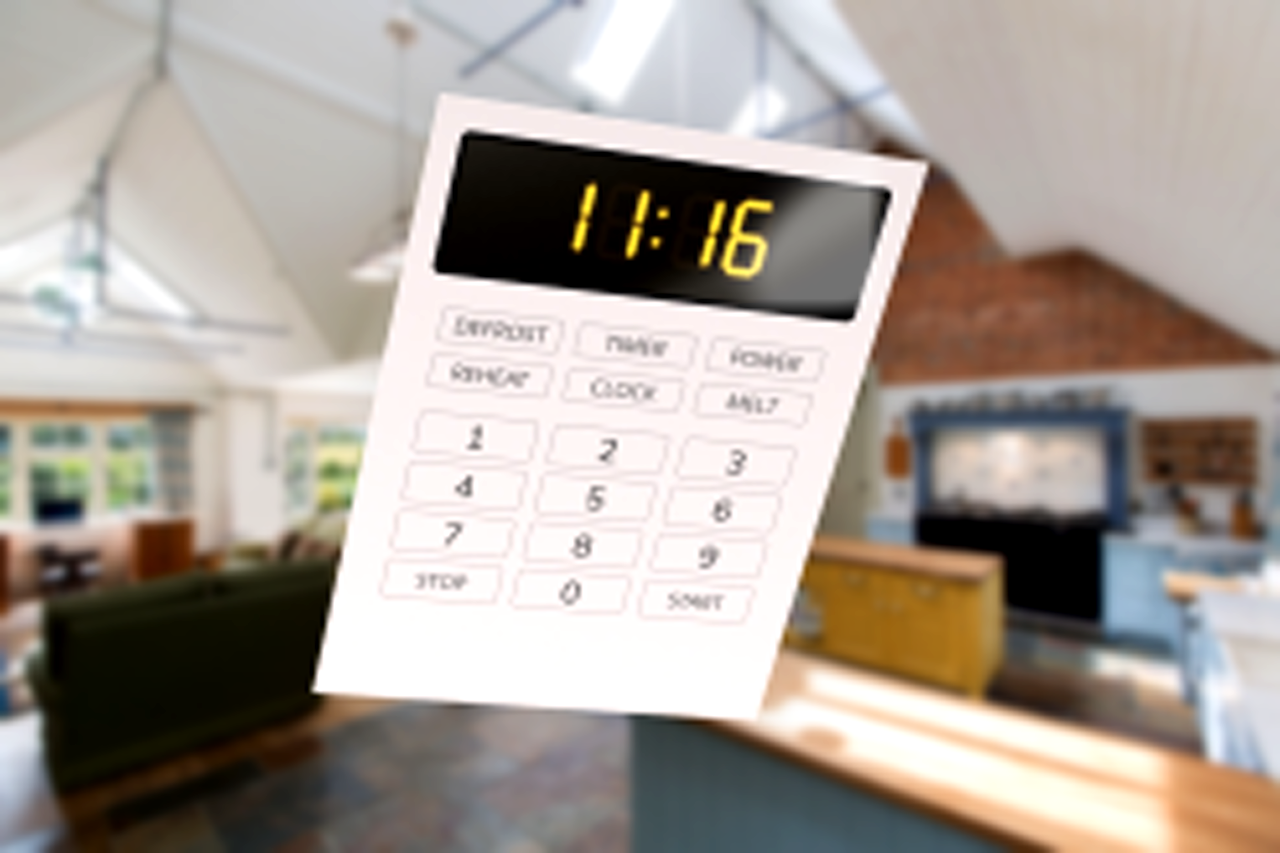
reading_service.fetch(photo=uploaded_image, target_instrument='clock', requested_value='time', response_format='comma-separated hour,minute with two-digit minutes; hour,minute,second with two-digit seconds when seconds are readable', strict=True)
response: 11,16
